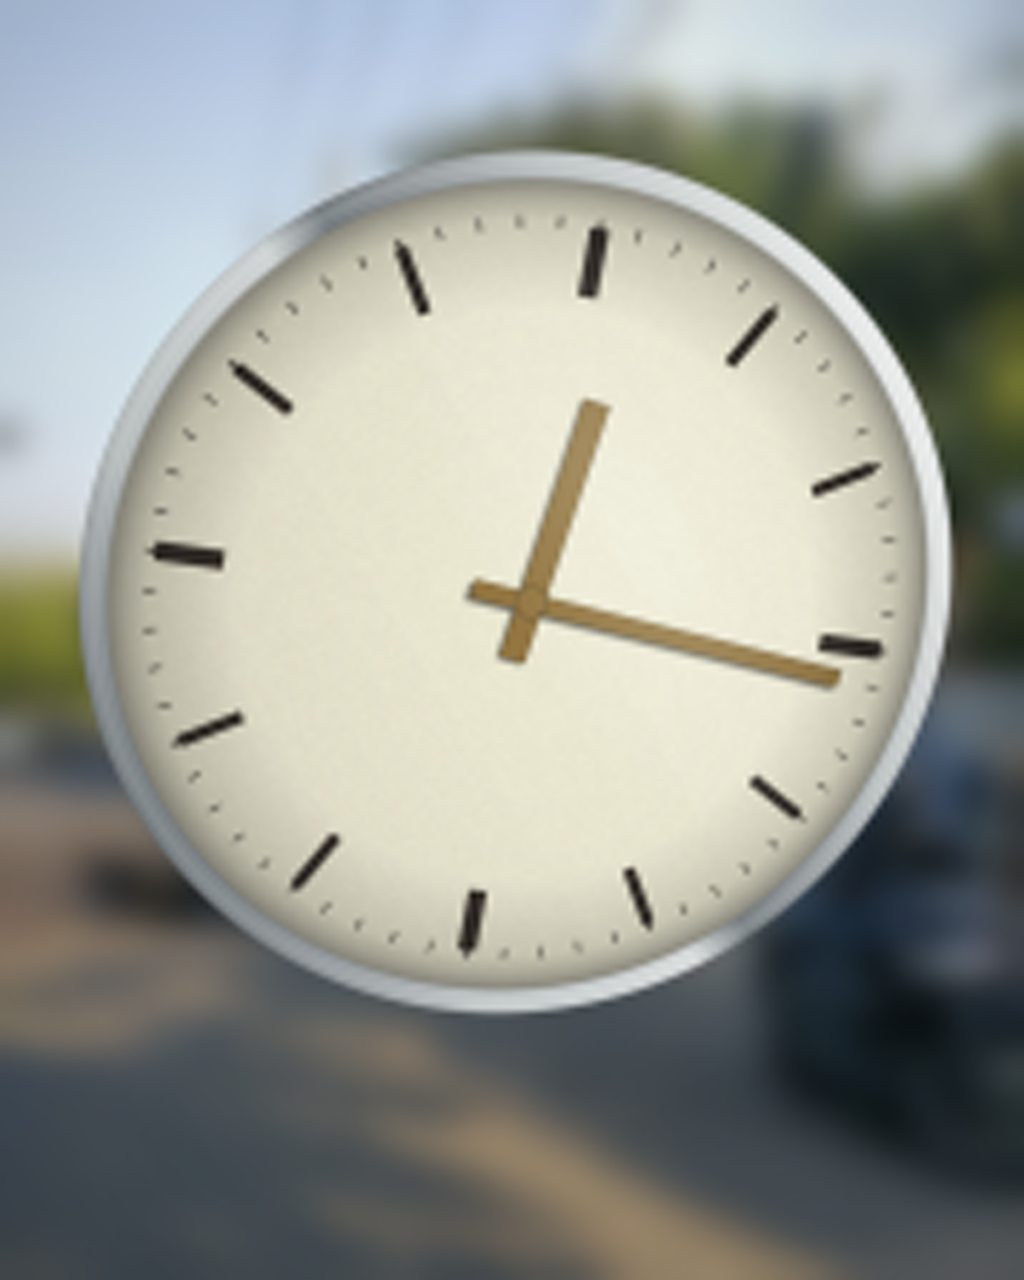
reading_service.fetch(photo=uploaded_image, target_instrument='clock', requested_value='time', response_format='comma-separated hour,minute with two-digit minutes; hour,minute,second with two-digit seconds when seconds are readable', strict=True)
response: 12,16
